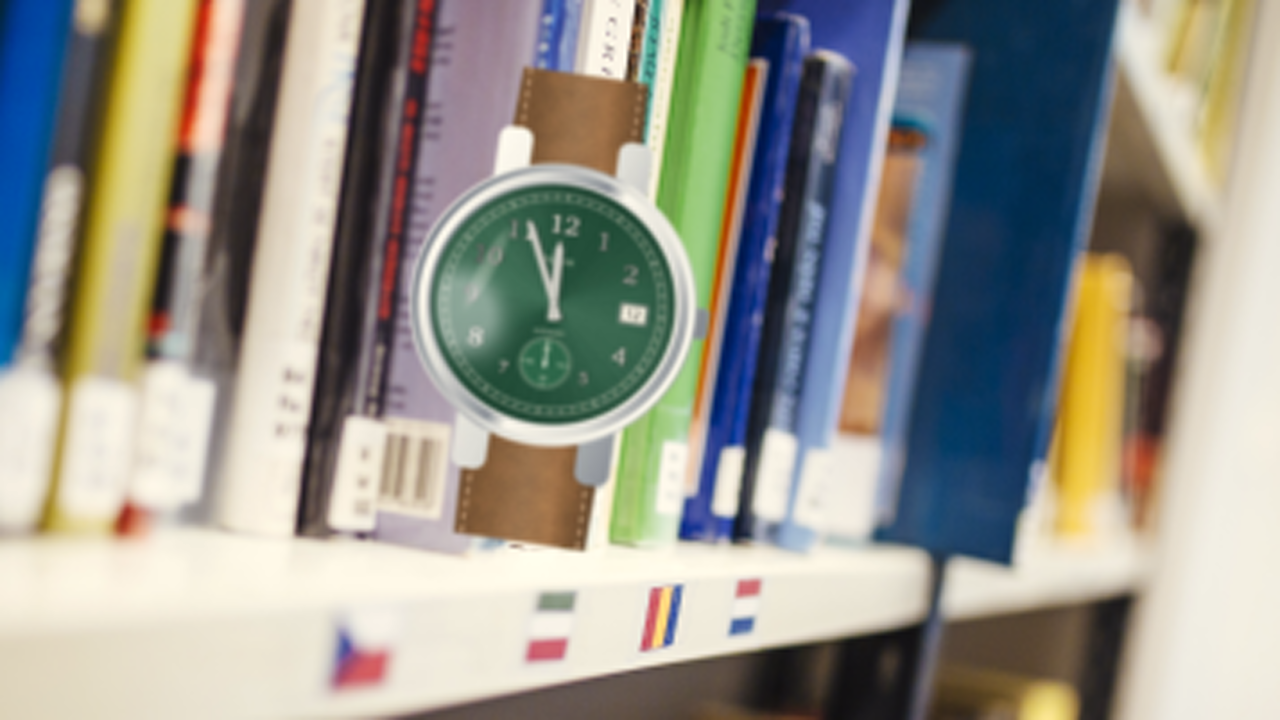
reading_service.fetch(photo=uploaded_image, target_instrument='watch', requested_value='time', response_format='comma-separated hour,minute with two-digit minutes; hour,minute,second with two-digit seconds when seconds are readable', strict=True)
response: 11,56
